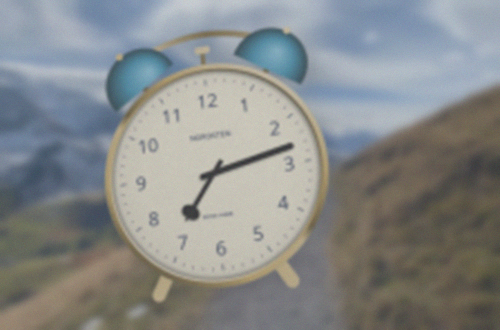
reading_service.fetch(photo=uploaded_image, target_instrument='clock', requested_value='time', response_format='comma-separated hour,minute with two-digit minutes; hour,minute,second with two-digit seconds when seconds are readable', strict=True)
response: 7,13
